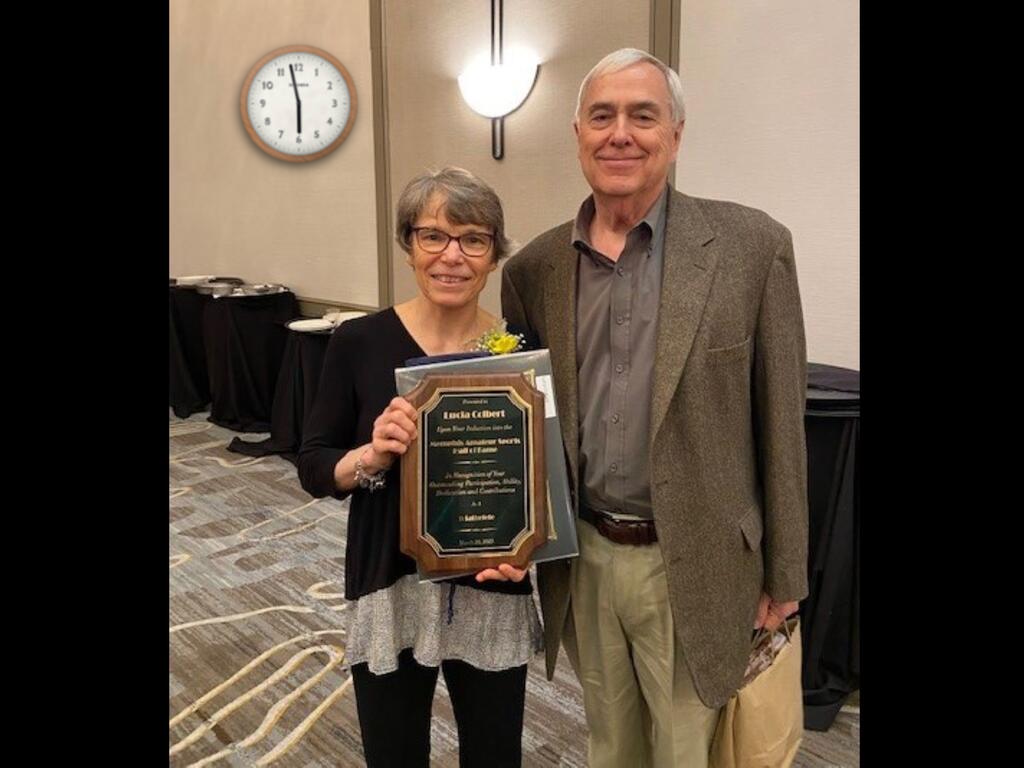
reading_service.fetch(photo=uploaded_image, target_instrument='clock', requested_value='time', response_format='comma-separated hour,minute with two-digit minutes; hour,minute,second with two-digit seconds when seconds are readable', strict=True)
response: 5,58
